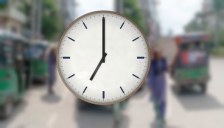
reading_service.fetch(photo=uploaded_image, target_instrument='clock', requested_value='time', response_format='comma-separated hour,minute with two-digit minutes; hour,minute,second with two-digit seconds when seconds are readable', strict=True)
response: 7,00
